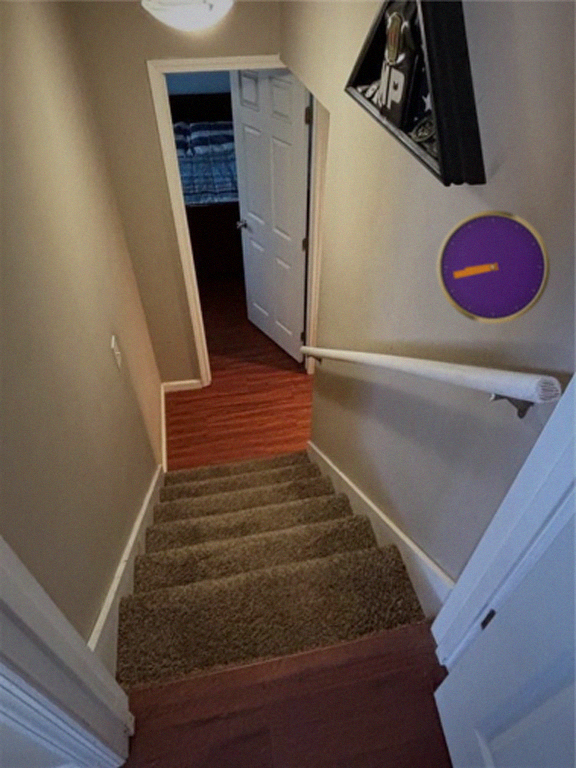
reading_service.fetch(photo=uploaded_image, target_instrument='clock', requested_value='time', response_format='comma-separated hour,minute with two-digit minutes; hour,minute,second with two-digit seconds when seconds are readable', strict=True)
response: 8,43
